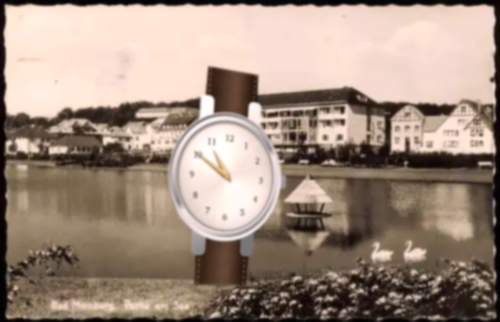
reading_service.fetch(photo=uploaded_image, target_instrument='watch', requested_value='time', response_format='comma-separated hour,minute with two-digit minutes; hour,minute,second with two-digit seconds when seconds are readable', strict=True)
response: 10,50
